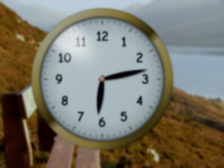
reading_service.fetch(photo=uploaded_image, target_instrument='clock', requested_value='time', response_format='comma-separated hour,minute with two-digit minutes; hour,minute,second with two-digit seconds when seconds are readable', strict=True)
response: 6,13
